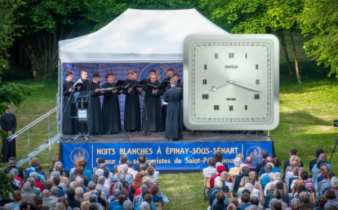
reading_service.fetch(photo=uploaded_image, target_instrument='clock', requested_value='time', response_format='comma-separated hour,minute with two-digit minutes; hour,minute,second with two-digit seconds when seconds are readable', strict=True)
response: 8,18
